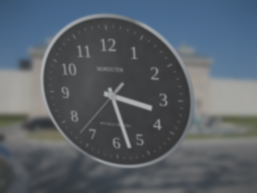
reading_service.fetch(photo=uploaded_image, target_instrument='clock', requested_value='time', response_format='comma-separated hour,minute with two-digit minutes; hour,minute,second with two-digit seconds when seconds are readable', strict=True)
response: 3,27,37
